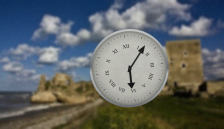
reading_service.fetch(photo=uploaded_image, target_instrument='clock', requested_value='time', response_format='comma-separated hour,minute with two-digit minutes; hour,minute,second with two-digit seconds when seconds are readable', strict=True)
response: 6,07
